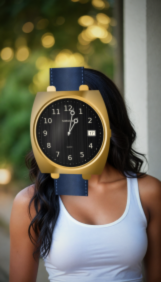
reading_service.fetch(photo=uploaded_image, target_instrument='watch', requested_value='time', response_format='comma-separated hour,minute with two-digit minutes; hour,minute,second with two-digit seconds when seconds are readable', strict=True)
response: 1,02
